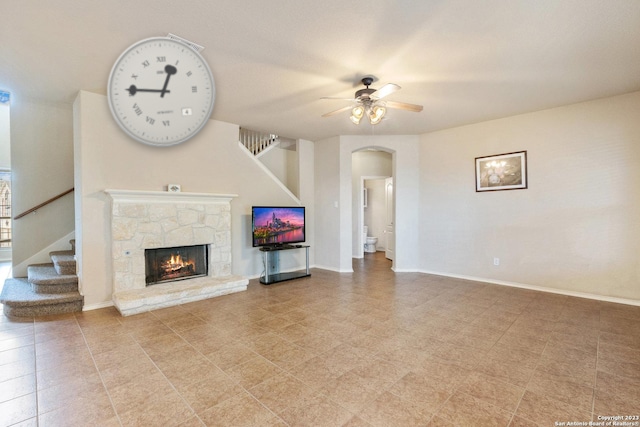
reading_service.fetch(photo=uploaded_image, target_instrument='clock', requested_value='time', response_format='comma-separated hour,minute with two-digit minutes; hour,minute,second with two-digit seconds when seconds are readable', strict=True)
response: 12,46
